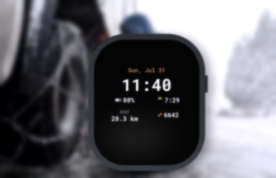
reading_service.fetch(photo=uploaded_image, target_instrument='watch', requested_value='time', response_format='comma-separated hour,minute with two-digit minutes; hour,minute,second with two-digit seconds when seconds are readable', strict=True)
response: 11,40
